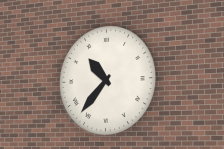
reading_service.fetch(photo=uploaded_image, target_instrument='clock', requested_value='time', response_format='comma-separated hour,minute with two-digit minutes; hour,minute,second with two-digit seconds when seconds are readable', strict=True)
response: 10,37
